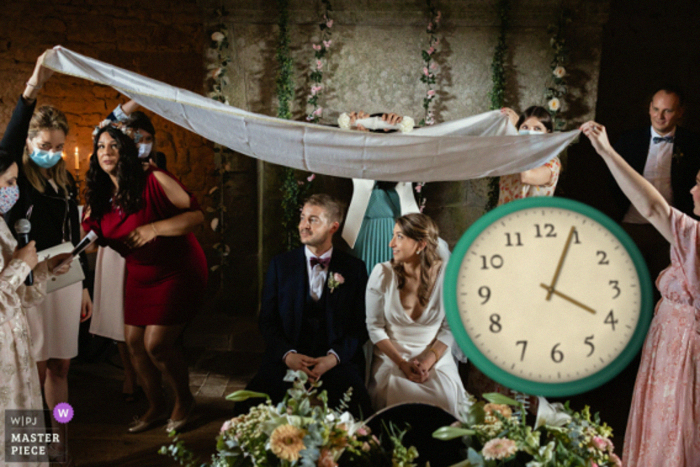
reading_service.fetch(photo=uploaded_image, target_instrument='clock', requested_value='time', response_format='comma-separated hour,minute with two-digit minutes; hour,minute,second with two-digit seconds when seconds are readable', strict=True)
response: 4,04
